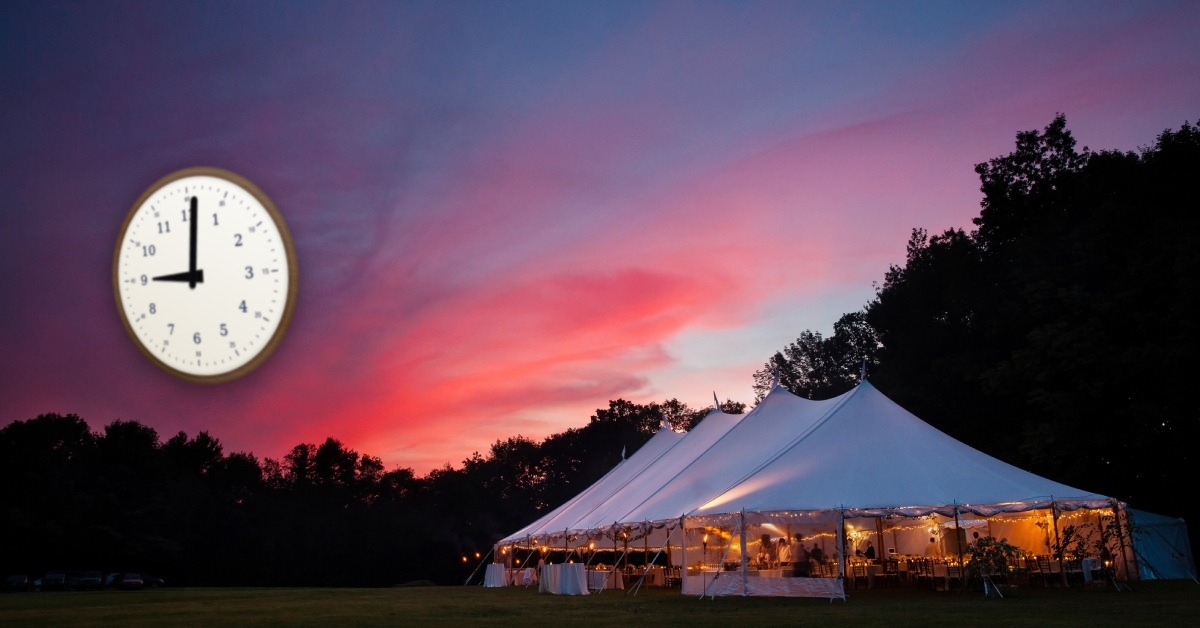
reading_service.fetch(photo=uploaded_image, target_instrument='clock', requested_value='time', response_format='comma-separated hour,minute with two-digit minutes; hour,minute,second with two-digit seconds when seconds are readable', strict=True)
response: 9,01
